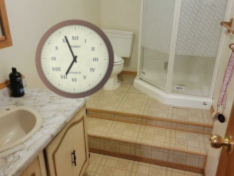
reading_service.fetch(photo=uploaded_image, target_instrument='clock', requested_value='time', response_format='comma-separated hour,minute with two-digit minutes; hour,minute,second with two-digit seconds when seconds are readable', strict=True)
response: 6,56
